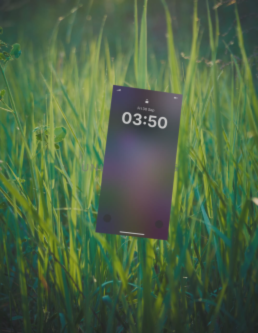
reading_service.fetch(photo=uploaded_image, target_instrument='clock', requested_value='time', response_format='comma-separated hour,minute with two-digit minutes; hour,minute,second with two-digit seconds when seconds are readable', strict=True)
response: 3,50
